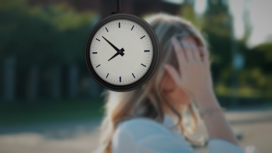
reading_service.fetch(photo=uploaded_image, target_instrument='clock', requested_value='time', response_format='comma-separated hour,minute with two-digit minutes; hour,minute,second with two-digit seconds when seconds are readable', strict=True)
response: 7,52
